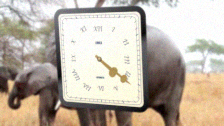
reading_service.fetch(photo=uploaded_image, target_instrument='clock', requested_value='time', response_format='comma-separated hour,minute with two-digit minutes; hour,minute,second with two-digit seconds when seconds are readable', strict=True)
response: 4,21
